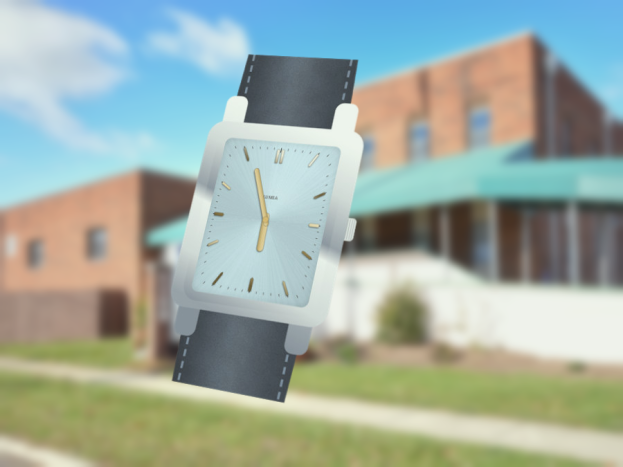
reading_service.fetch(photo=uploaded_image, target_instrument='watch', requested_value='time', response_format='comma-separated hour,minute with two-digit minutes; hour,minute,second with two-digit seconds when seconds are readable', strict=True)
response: 5,56
